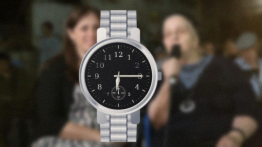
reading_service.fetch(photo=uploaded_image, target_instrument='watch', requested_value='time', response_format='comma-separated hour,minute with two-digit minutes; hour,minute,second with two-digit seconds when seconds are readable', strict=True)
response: 6,15
